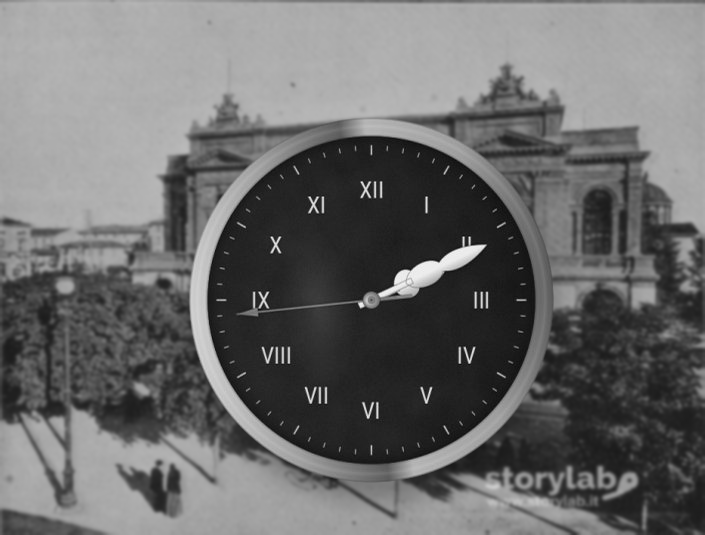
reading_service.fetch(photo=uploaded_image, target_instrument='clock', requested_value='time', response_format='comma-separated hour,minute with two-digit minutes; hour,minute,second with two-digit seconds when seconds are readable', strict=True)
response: 2,10,44
